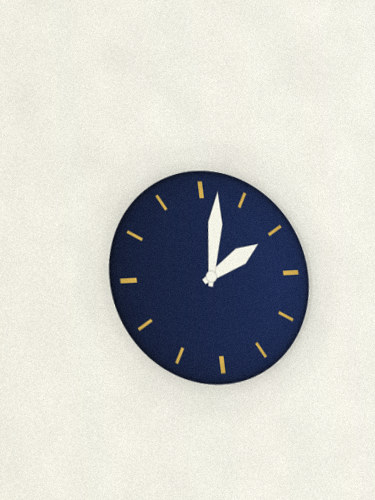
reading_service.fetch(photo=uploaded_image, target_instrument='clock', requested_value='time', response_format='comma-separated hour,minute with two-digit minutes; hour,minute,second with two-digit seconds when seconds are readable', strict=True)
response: 2,02
